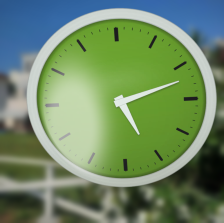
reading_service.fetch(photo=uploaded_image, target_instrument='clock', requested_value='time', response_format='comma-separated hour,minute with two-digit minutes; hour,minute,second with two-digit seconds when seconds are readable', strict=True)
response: 5,12
